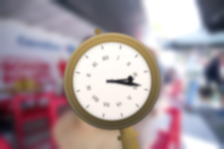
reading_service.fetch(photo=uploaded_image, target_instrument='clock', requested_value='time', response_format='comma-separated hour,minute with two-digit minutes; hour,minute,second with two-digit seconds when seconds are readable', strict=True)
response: 3,19
